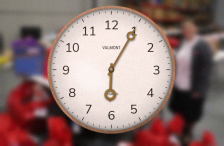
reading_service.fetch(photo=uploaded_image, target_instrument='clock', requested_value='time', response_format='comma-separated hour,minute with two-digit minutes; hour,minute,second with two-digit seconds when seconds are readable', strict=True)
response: 6,05
